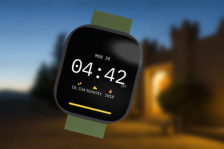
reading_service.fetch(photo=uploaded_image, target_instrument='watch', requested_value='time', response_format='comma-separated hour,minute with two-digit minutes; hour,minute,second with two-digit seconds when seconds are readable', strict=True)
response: 4,42
